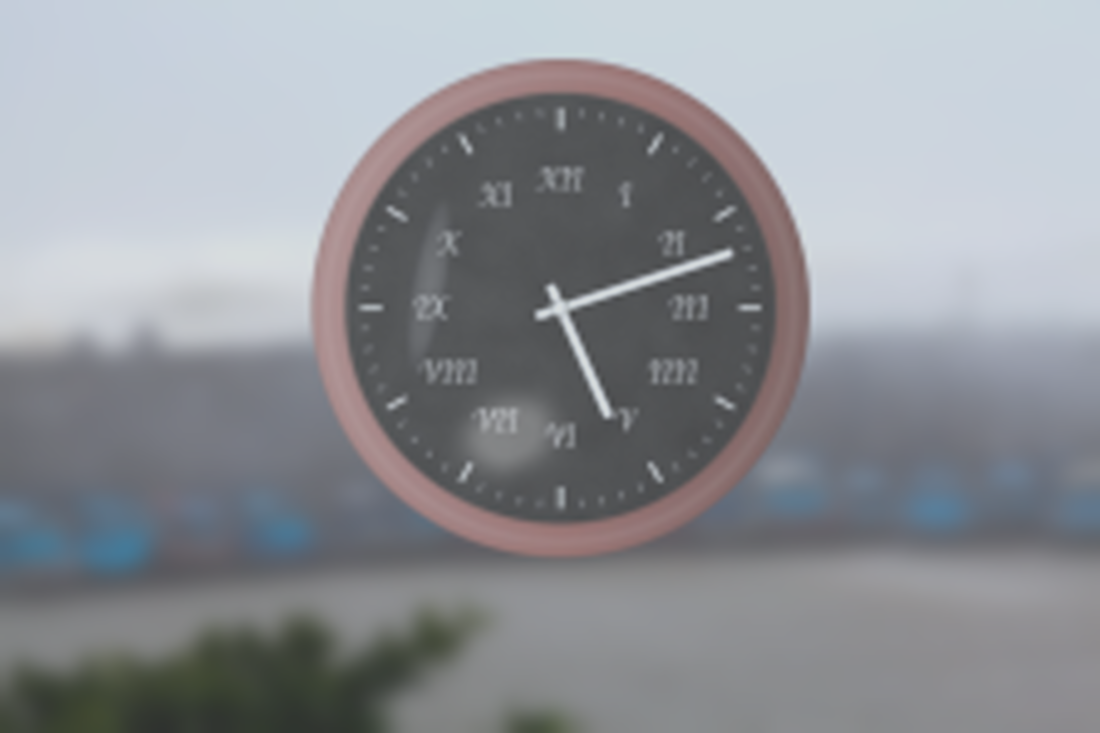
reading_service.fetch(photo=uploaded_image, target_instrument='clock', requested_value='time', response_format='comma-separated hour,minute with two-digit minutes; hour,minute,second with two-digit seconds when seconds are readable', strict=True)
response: 5,12
